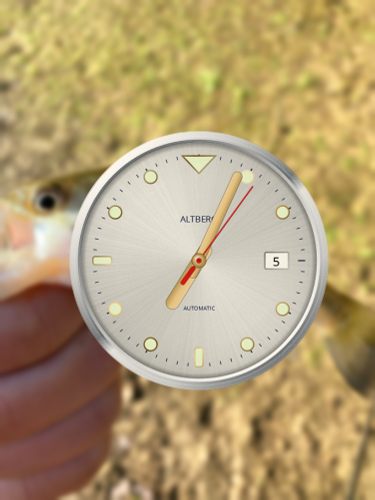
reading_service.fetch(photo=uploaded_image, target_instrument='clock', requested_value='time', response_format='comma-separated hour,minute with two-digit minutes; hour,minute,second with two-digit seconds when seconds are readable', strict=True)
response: 7,04,06
